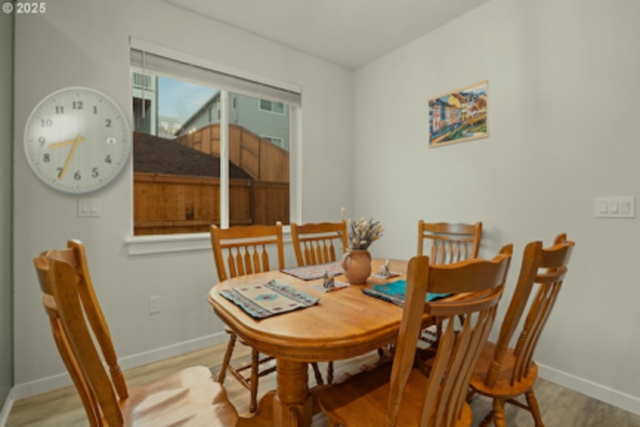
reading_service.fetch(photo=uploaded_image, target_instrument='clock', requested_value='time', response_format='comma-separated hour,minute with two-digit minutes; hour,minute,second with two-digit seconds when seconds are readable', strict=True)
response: 8,34
